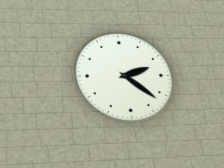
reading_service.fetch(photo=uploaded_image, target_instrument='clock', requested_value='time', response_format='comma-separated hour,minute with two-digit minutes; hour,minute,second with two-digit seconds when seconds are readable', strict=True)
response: 2,22
